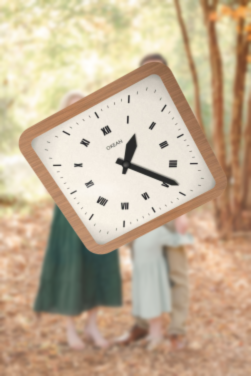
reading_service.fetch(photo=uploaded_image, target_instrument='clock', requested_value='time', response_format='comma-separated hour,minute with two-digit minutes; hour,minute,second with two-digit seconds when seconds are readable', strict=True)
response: 1,24
